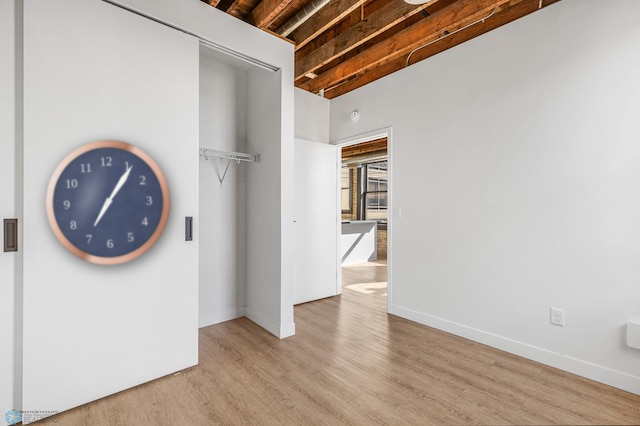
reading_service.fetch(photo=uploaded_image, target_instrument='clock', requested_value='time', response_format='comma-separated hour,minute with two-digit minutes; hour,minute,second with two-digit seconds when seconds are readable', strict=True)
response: 7,06
